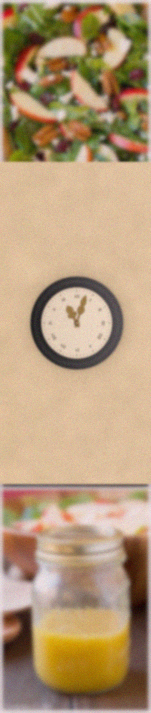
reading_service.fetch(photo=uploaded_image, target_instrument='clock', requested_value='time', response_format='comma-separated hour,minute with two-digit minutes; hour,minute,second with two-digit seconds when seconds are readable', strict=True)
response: 11,03
